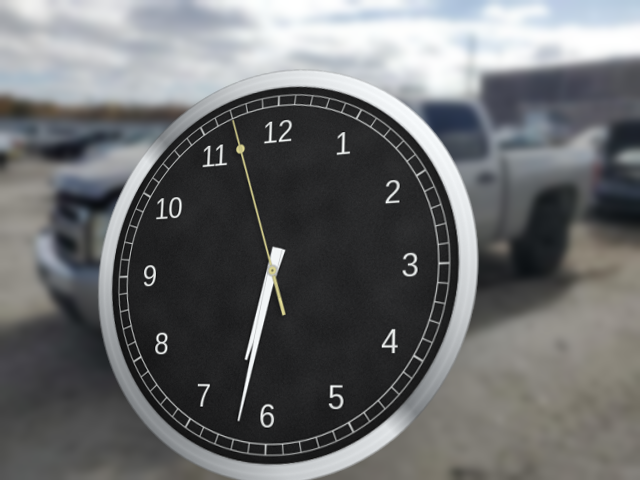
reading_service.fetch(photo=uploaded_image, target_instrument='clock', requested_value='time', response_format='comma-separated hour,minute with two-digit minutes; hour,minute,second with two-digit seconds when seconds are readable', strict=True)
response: 6,31,57
